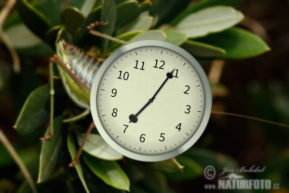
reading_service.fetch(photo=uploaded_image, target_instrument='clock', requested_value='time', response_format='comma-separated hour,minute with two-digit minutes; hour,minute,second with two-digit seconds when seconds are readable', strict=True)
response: 7,04
